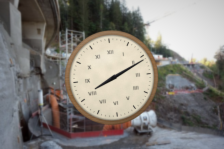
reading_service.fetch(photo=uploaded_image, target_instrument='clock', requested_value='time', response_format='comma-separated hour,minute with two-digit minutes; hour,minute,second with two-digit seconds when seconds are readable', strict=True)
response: 8,11
